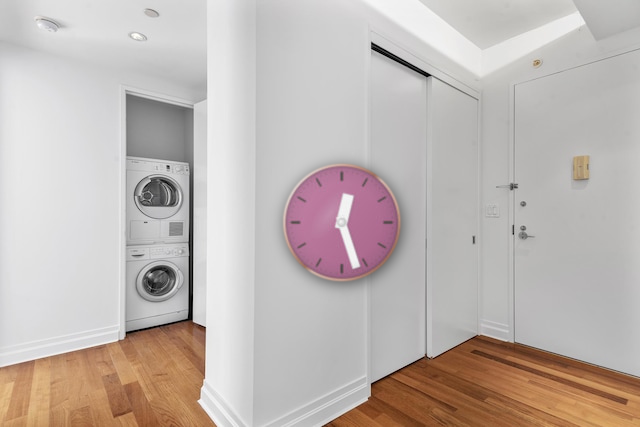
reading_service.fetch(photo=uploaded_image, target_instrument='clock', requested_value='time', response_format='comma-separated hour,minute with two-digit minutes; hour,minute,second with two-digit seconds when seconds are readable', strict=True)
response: 12,27
